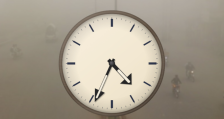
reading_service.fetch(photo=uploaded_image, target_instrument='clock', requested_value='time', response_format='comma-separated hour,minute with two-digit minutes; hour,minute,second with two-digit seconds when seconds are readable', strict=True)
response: 4,34
